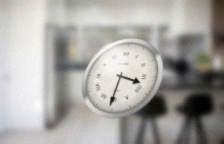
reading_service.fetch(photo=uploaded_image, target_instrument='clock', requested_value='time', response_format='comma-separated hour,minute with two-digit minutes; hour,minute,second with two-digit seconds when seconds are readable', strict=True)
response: 3,31
